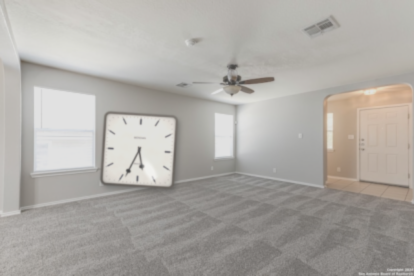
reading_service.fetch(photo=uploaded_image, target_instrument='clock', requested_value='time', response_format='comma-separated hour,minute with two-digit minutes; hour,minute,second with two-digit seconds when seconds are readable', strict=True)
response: 5,34
